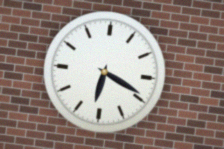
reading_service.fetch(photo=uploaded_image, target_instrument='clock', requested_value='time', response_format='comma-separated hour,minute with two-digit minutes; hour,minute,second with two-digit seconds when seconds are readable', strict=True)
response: 6,19
